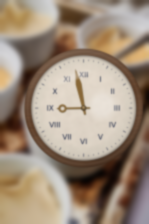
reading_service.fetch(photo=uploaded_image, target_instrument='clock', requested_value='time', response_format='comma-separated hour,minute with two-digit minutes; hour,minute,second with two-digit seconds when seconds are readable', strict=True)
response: 8,58
